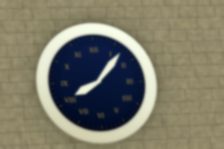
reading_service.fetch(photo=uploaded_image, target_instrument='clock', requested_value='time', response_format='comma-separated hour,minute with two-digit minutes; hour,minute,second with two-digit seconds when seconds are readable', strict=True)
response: 8,07
